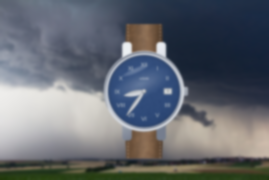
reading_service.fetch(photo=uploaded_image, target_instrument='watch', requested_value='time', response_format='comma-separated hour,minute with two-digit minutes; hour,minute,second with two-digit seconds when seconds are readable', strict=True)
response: 8,36
